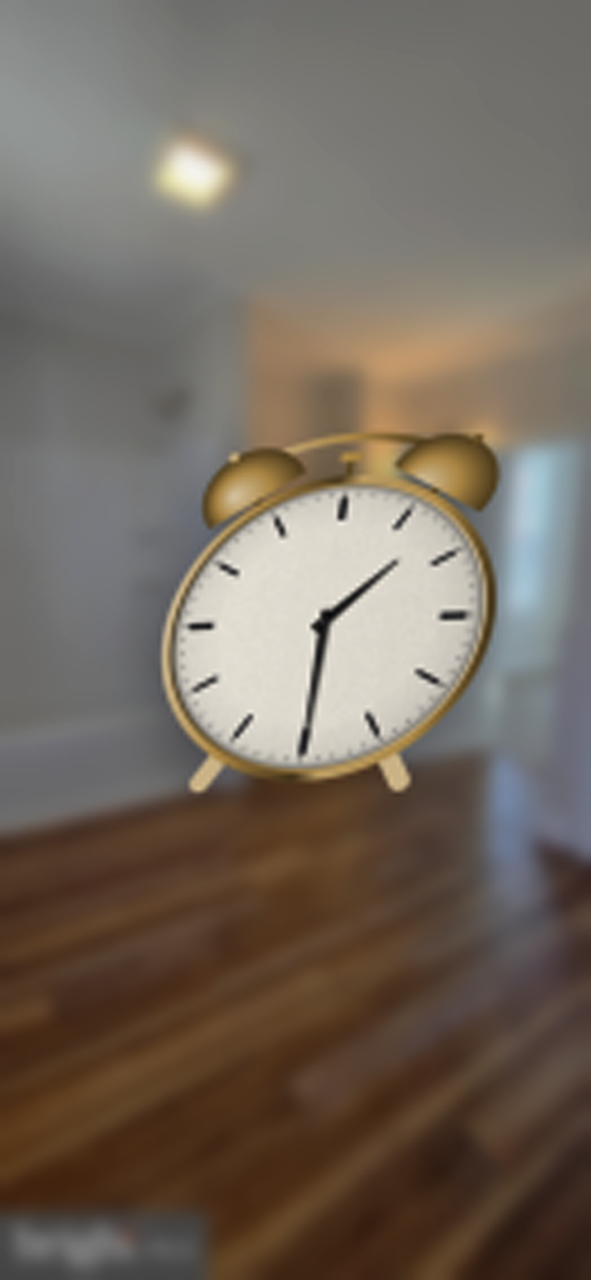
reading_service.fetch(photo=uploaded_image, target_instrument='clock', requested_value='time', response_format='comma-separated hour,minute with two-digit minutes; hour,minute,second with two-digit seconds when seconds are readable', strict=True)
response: 1,30
